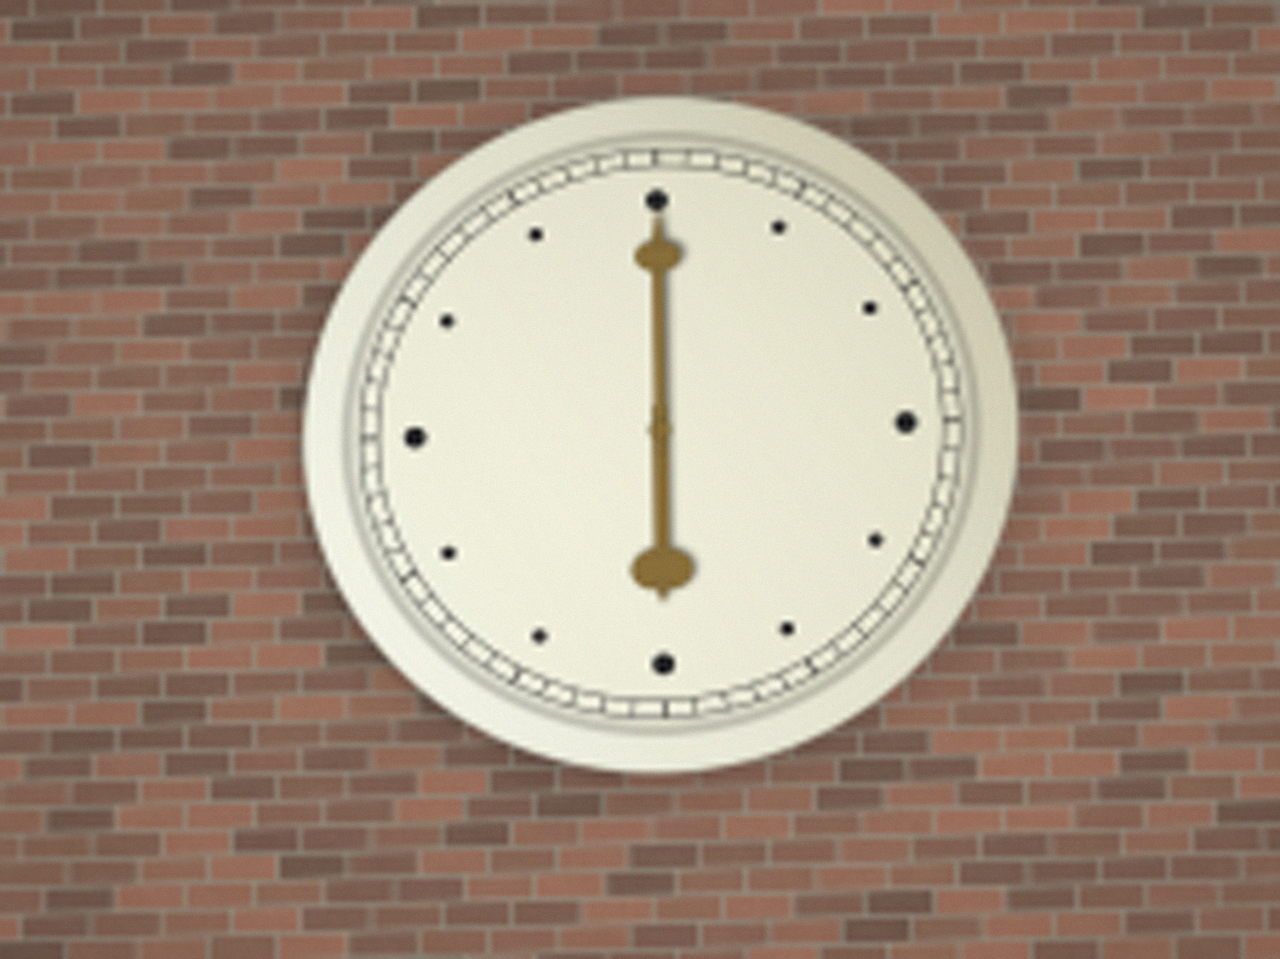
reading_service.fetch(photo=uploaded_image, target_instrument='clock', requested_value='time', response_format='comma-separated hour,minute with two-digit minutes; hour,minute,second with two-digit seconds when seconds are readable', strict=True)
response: 6,00
